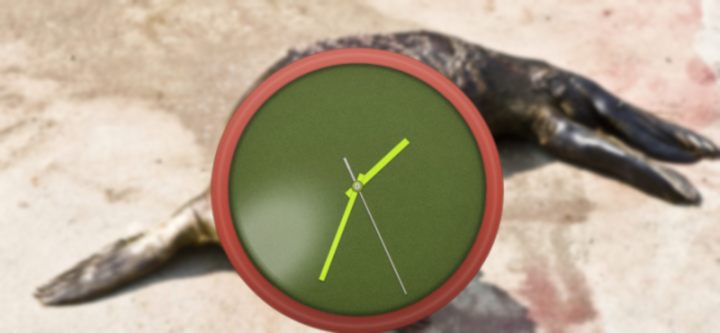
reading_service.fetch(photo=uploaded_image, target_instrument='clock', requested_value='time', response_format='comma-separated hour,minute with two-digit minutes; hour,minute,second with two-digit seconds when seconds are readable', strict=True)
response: 1,33,26
